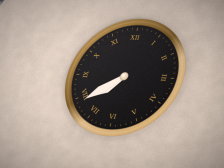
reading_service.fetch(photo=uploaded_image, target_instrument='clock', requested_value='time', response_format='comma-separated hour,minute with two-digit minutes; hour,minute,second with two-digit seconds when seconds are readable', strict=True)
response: 7,39
